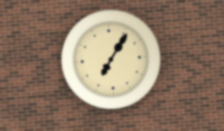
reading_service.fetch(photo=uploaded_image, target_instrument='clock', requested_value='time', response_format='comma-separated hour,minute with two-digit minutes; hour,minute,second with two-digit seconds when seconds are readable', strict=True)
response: 7,06
